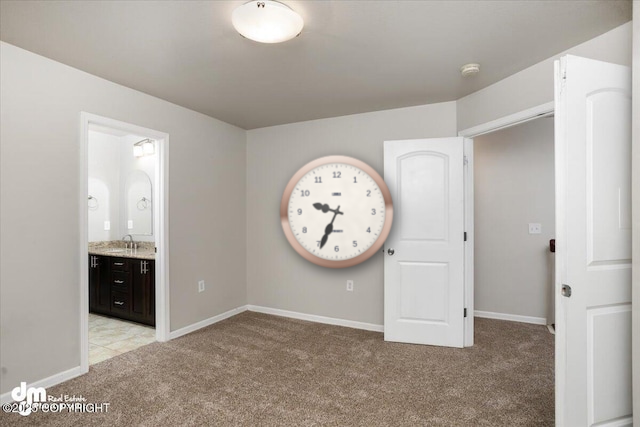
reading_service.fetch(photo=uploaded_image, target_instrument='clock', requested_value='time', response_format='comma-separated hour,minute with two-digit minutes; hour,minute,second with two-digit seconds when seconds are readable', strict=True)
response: 9,34
